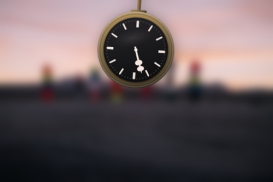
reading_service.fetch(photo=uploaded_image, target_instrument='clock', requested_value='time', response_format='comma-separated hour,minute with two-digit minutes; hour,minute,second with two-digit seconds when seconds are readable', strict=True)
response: 5,27
